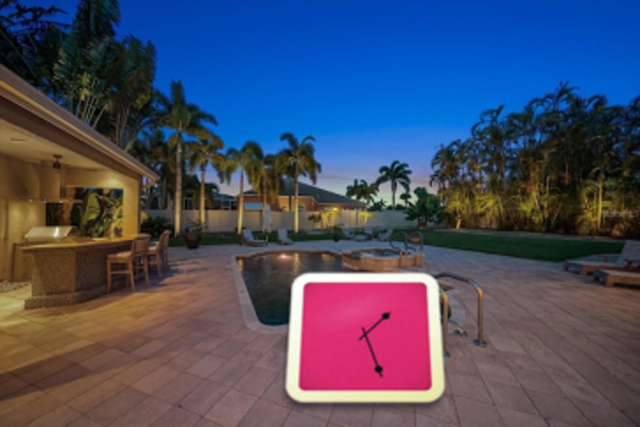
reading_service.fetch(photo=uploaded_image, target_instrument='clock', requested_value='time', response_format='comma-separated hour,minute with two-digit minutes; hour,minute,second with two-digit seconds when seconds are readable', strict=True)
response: 1,27
